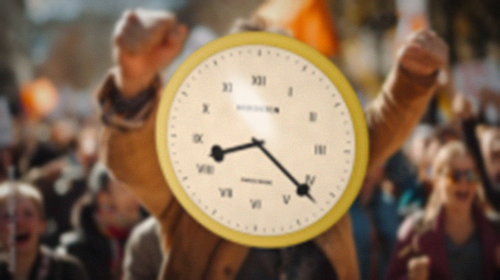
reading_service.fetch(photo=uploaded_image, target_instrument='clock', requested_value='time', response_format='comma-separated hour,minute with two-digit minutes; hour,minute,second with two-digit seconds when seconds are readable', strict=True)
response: 8,22
